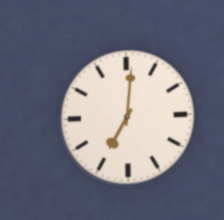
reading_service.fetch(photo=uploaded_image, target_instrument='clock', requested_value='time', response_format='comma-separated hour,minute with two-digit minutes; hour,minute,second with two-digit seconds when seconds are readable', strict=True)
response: 7,01
